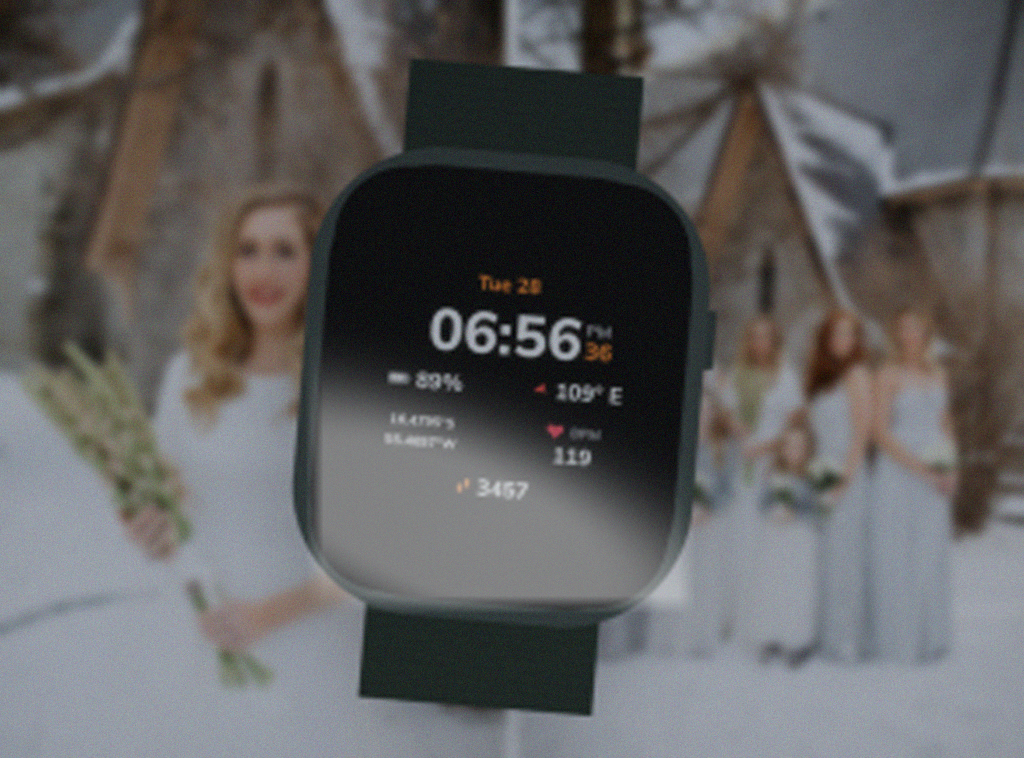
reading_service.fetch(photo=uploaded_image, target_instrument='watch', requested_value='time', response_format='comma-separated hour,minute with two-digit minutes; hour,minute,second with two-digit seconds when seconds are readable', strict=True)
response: 6,56
